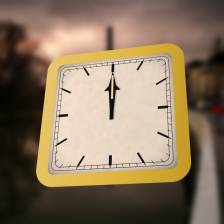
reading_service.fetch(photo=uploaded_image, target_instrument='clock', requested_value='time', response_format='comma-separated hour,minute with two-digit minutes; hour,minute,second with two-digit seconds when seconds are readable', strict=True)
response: 12,00
